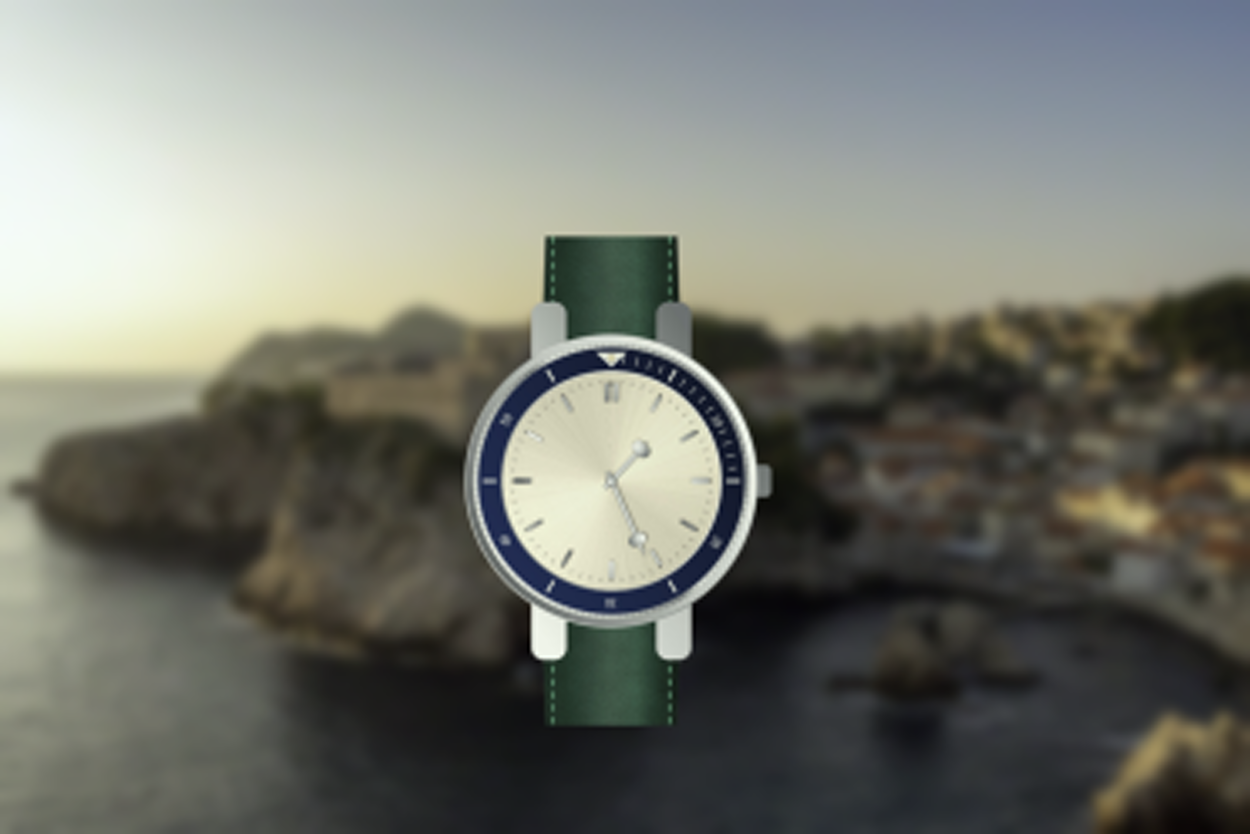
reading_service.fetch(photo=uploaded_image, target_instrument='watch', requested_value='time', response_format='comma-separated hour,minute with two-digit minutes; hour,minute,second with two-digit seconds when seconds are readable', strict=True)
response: 1,26
